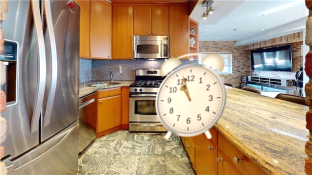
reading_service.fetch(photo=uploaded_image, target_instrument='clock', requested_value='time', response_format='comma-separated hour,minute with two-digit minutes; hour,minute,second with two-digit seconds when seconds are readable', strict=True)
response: 10,57
